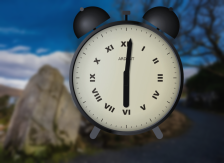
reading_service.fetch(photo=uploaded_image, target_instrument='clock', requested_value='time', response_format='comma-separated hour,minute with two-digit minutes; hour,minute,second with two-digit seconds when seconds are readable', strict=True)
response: 6,01
